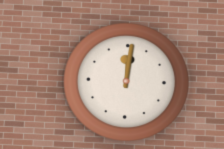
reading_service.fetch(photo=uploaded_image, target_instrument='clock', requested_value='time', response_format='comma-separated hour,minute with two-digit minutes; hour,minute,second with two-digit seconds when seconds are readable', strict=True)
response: 12,01
